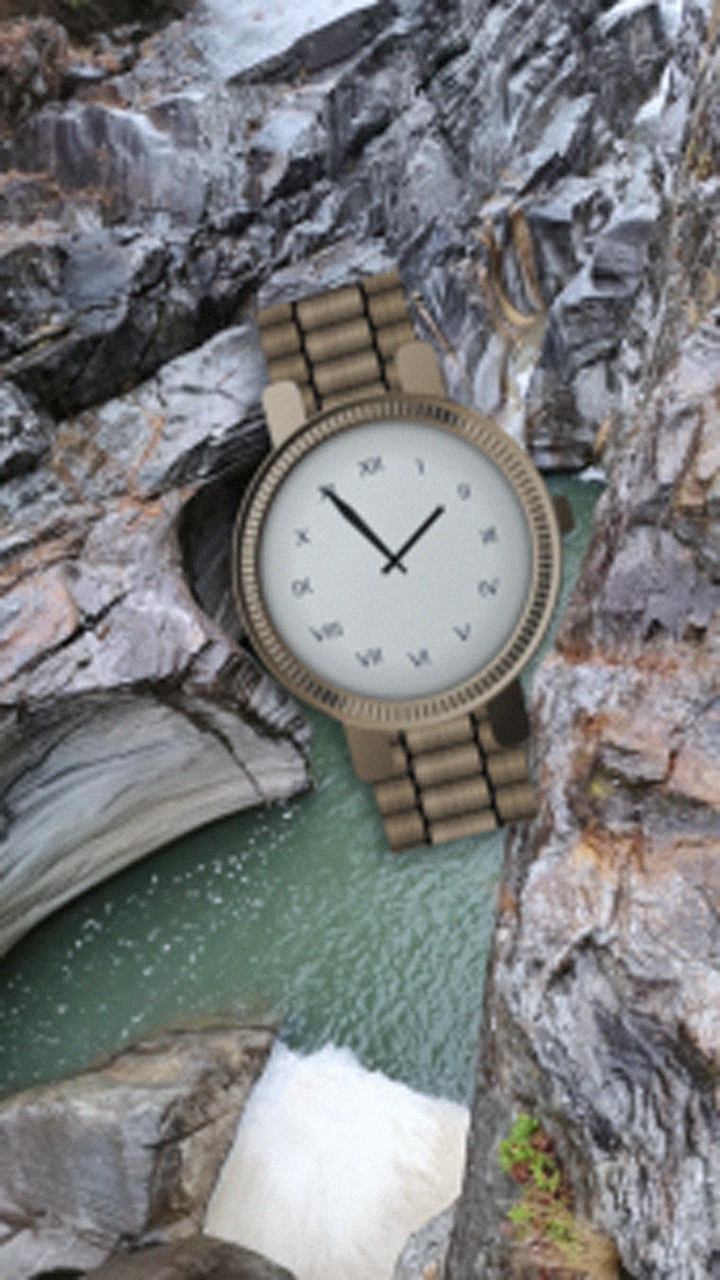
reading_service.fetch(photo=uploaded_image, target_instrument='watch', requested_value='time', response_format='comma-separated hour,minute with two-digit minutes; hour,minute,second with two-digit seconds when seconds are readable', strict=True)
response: 1,55
